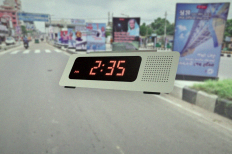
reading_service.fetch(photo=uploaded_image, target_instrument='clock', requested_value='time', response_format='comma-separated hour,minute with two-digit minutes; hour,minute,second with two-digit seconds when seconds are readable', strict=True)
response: 2,35
